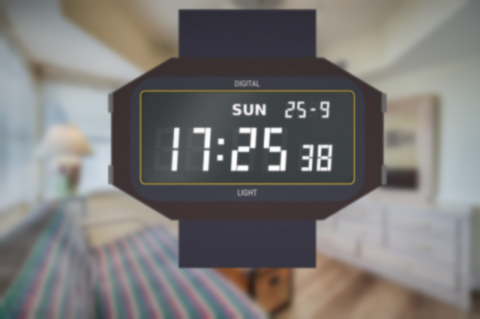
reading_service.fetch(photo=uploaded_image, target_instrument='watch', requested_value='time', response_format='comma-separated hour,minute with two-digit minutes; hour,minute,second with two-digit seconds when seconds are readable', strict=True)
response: 17,25,38
